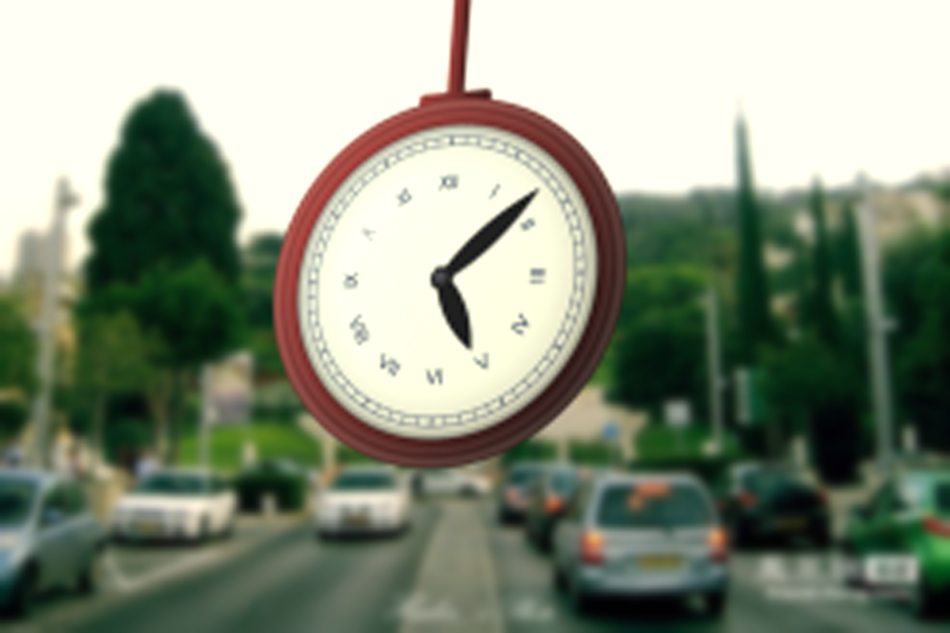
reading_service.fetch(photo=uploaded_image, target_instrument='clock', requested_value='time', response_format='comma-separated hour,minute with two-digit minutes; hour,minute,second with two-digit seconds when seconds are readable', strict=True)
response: 5,08
